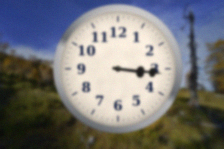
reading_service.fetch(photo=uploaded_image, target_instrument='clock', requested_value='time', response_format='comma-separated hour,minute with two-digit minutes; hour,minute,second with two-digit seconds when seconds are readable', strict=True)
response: 3,16
